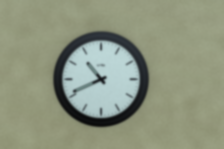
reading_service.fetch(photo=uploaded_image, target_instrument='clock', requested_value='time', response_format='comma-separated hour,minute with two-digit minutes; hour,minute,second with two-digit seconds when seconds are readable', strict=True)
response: 10,41
